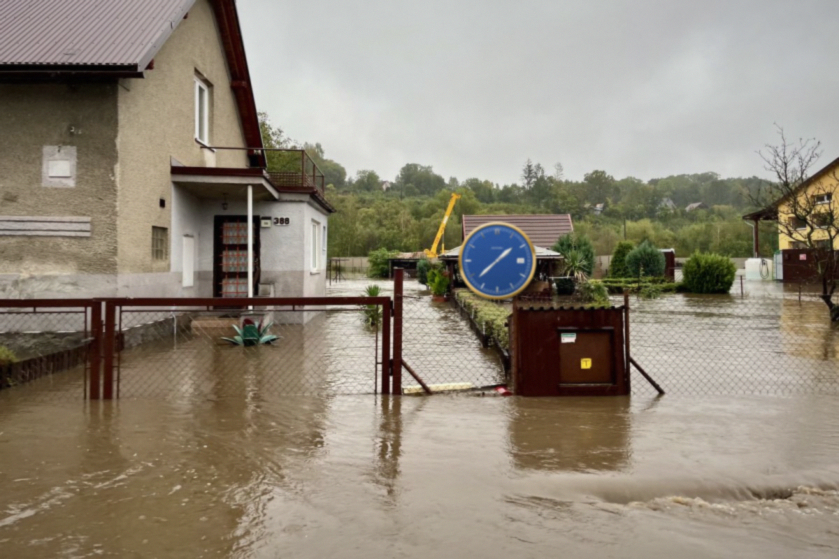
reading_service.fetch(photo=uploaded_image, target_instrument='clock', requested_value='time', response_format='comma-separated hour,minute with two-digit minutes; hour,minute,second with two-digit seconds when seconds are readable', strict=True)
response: 1,38
